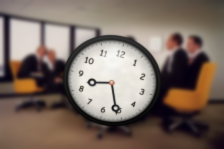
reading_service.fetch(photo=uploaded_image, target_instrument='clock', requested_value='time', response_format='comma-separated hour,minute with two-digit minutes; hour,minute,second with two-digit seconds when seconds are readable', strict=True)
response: 8,26
